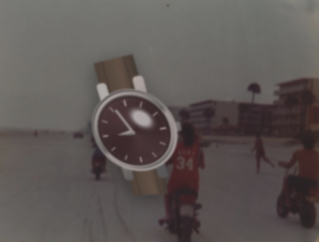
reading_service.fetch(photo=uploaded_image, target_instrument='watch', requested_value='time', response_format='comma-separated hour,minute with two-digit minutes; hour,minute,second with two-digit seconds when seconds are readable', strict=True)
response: 8,56
